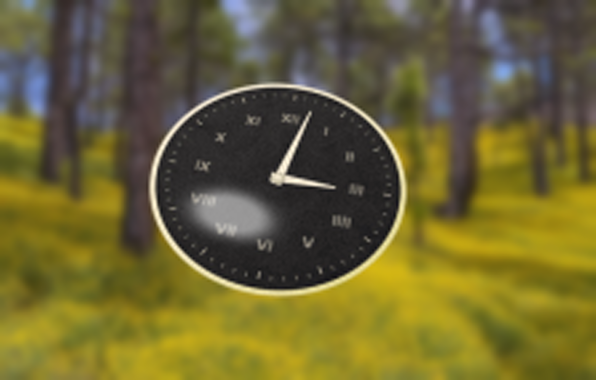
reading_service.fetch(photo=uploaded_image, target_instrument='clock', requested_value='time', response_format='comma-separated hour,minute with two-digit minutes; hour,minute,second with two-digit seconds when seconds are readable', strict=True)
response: 3,02
